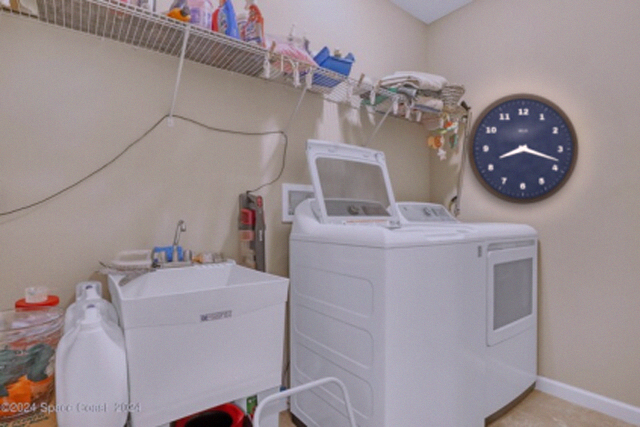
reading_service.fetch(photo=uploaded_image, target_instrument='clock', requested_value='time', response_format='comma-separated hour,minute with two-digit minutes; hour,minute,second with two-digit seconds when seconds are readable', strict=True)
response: 8,18
